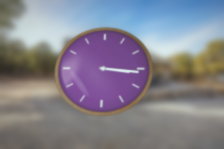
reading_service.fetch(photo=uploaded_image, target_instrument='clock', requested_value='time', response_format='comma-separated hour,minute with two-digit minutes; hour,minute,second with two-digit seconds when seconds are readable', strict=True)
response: 3,16
